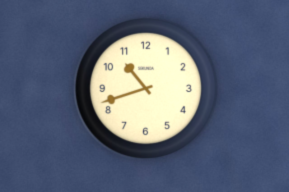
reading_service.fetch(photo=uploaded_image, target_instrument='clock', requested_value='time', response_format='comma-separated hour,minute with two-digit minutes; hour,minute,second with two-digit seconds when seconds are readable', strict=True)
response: 10,42
